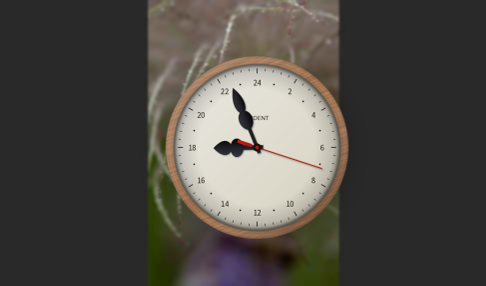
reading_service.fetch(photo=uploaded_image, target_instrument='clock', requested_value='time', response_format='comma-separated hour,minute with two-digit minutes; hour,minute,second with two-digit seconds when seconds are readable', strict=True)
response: 17,56,18
